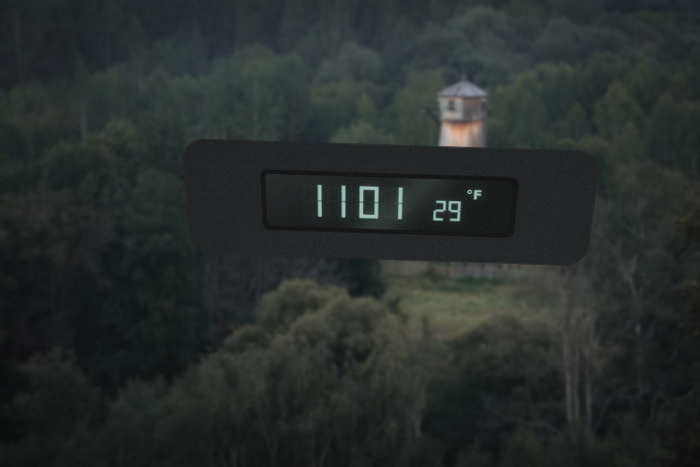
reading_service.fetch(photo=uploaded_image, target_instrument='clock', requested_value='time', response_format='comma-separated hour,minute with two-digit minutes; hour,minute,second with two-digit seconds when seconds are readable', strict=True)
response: 11,01
